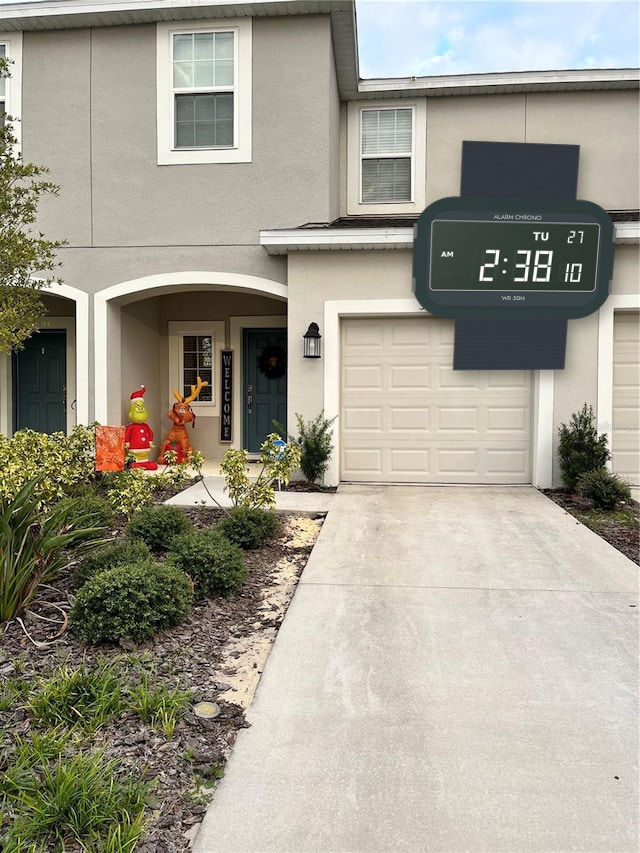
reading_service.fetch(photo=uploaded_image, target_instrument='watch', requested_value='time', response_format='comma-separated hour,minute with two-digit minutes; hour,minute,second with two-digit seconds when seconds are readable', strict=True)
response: 2,38,10
